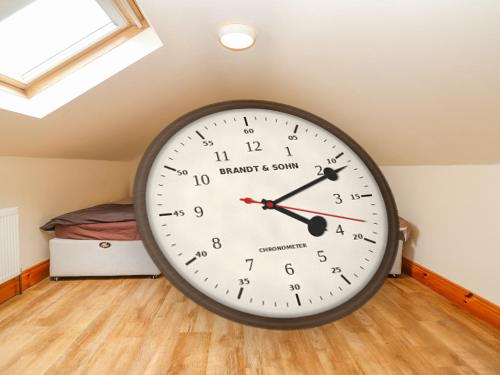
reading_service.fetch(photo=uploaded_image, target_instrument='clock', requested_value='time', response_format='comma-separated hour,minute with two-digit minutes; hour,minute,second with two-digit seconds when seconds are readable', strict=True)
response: 4,11,18
